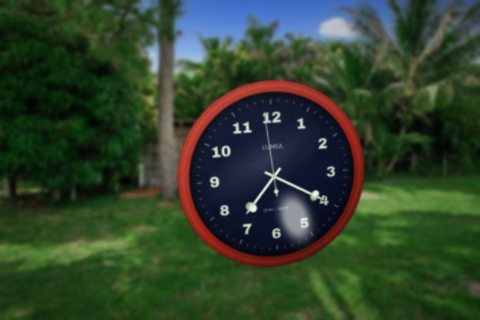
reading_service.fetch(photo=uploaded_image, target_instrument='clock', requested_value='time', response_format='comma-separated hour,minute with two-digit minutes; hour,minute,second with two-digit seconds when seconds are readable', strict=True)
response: 7,19,59
